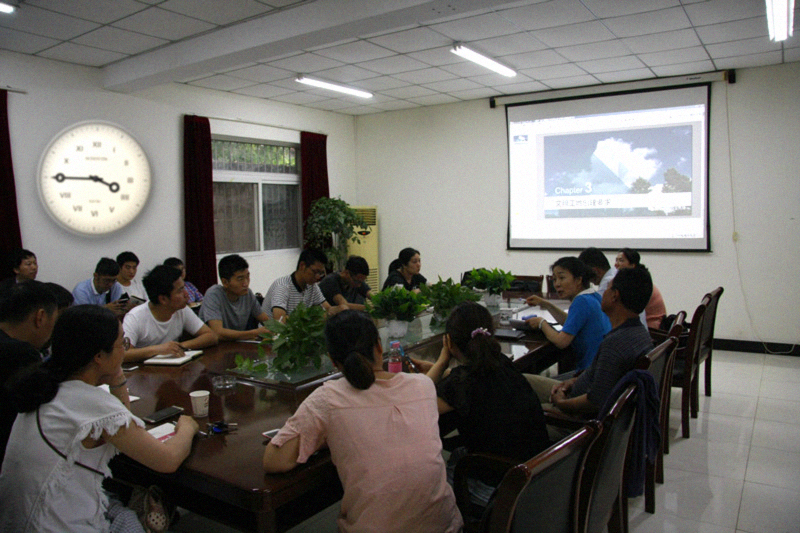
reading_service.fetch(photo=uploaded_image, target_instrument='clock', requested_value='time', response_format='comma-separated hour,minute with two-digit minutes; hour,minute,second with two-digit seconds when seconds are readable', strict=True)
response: 3,45
